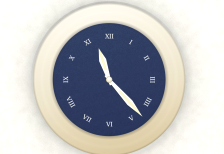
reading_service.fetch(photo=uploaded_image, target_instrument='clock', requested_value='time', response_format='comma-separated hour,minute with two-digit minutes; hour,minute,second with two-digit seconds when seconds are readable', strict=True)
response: 11,23
